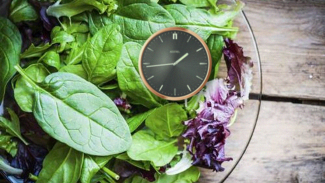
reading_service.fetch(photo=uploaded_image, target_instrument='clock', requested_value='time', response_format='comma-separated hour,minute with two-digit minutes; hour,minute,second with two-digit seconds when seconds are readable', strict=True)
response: 1,44
